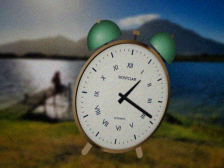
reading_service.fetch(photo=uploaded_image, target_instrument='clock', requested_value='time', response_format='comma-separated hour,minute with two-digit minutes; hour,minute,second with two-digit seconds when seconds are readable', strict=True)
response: 1,19
